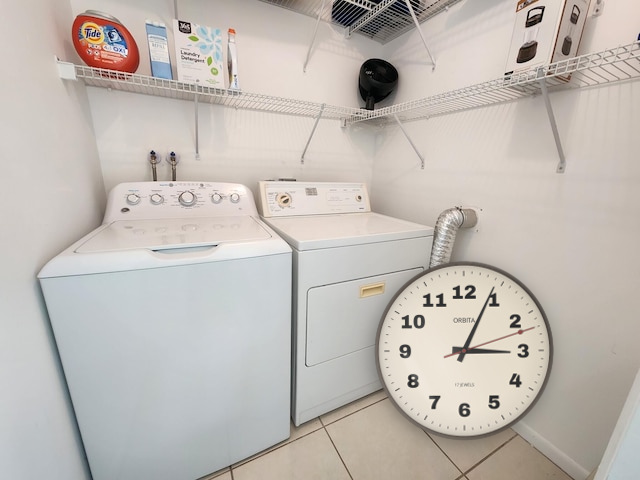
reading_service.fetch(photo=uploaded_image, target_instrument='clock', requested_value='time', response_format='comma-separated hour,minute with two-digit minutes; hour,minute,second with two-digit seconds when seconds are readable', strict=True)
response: 3,04,12
